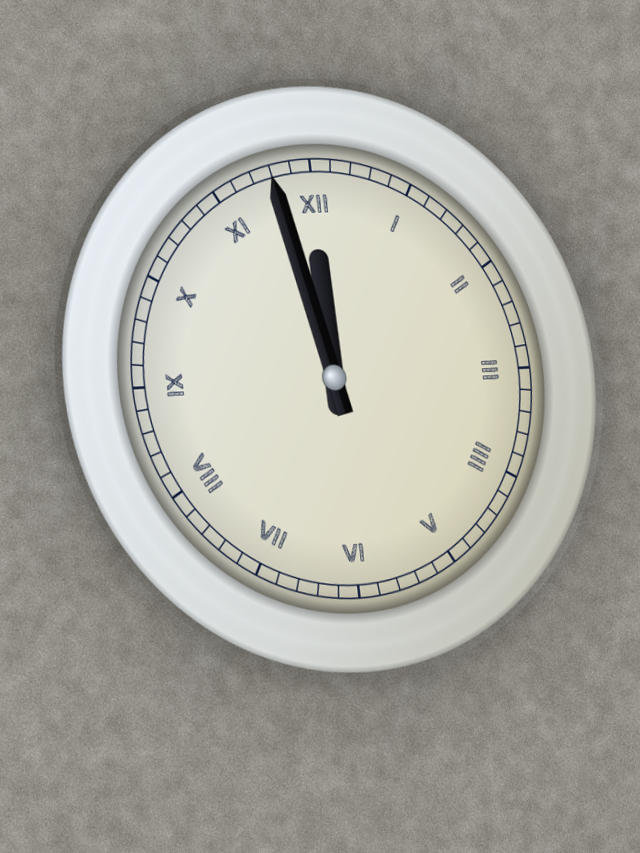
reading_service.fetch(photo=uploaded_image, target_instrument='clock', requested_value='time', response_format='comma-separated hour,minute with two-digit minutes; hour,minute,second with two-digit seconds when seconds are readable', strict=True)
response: 11,58
